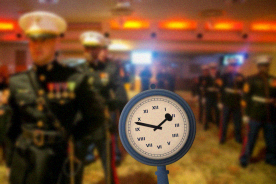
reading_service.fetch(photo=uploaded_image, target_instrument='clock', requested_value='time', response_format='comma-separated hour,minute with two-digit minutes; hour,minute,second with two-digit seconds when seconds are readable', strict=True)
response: 1,48
